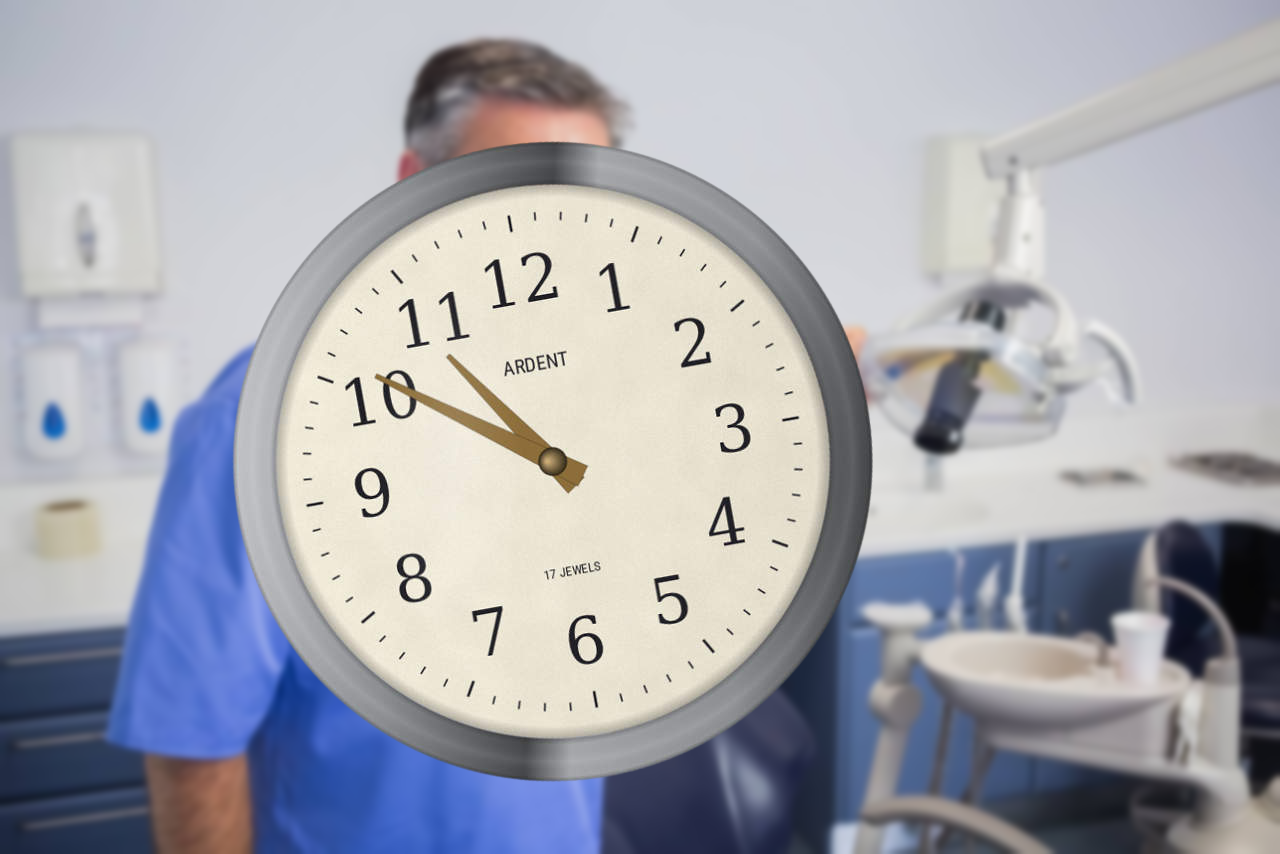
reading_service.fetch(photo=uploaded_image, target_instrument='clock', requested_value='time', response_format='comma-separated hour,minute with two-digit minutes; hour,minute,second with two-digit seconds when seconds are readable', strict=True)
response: 10,51
